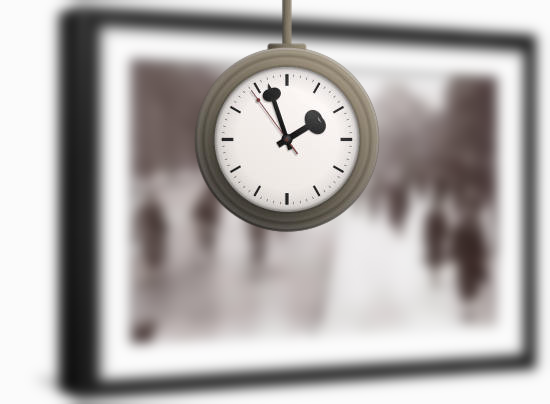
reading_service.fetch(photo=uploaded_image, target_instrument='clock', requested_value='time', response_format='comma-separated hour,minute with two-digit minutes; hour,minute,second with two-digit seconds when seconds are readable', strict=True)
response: 1,56,54
